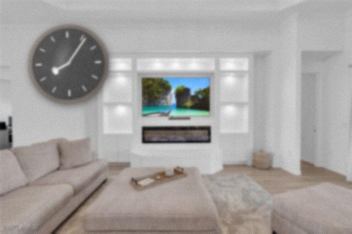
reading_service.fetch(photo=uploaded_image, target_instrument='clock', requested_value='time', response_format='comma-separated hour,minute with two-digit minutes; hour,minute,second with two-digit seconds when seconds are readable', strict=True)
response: 8,06
